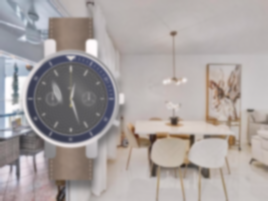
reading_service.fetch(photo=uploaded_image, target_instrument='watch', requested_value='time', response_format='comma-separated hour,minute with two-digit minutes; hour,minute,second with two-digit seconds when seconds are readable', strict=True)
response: 12,27
